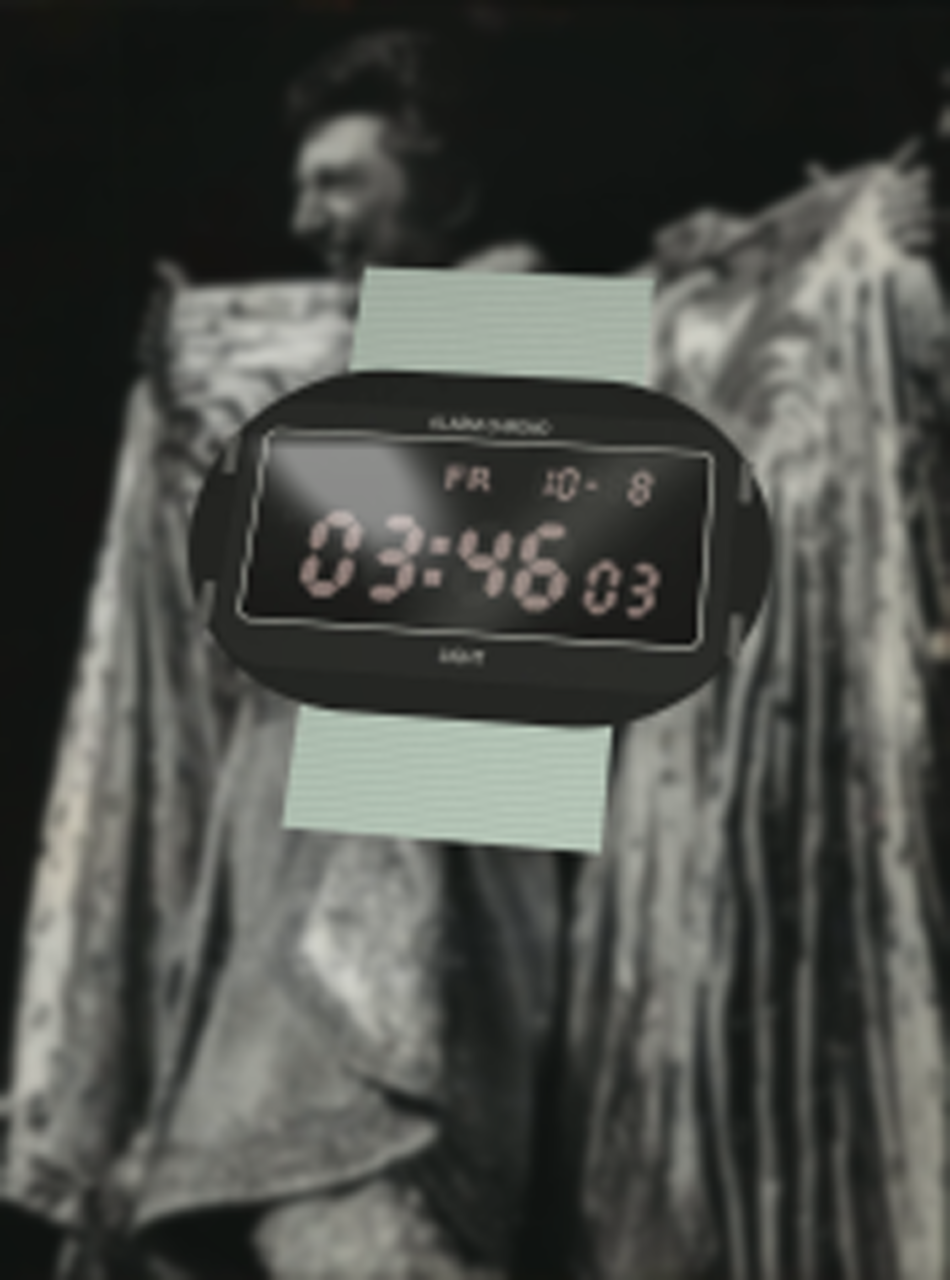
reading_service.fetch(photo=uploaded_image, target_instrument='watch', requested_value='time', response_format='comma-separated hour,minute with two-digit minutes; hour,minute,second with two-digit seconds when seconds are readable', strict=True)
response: 3,46,03
